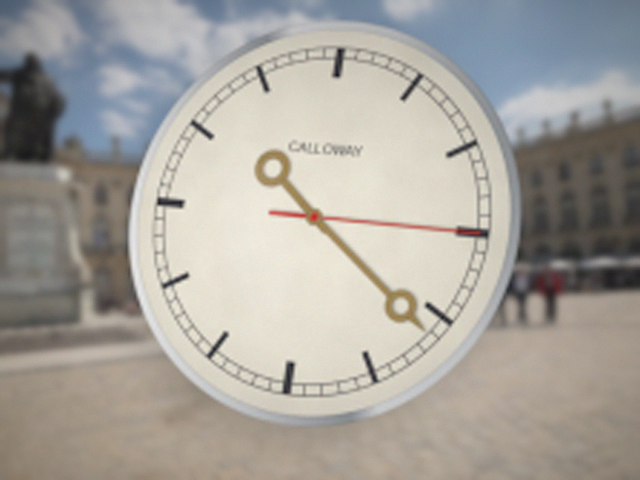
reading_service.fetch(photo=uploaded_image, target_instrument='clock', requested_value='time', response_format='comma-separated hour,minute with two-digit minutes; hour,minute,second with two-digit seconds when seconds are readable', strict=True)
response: 10,21,15
